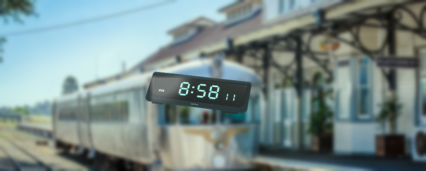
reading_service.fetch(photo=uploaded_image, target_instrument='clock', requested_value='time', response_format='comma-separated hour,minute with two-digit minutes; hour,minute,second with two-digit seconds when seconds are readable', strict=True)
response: 8,58,11
